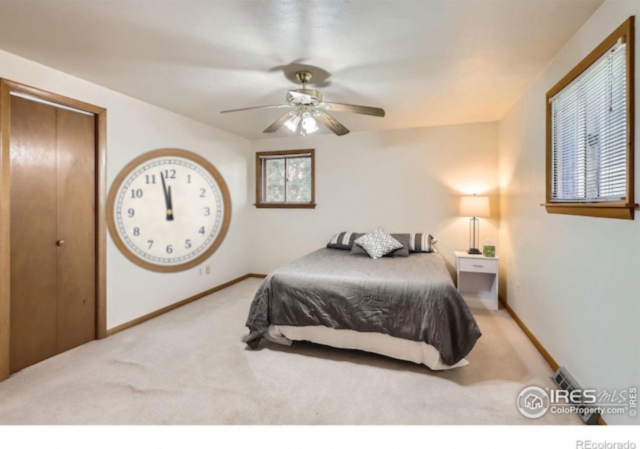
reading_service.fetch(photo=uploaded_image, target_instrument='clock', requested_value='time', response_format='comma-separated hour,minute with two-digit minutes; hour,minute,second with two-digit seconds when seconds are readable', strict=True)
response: 11,58
